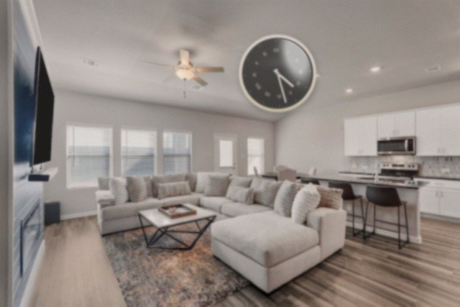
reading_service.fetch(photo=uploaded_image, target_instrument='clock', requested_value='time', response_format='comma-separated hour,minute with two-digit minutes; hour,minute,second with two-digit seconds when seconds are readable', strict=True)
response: 4,28
